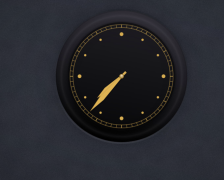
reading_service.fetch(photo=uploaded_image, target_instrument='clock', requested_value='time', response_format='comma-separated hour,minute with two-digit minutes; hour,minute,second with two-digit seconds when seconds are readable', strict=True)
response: 7,37
